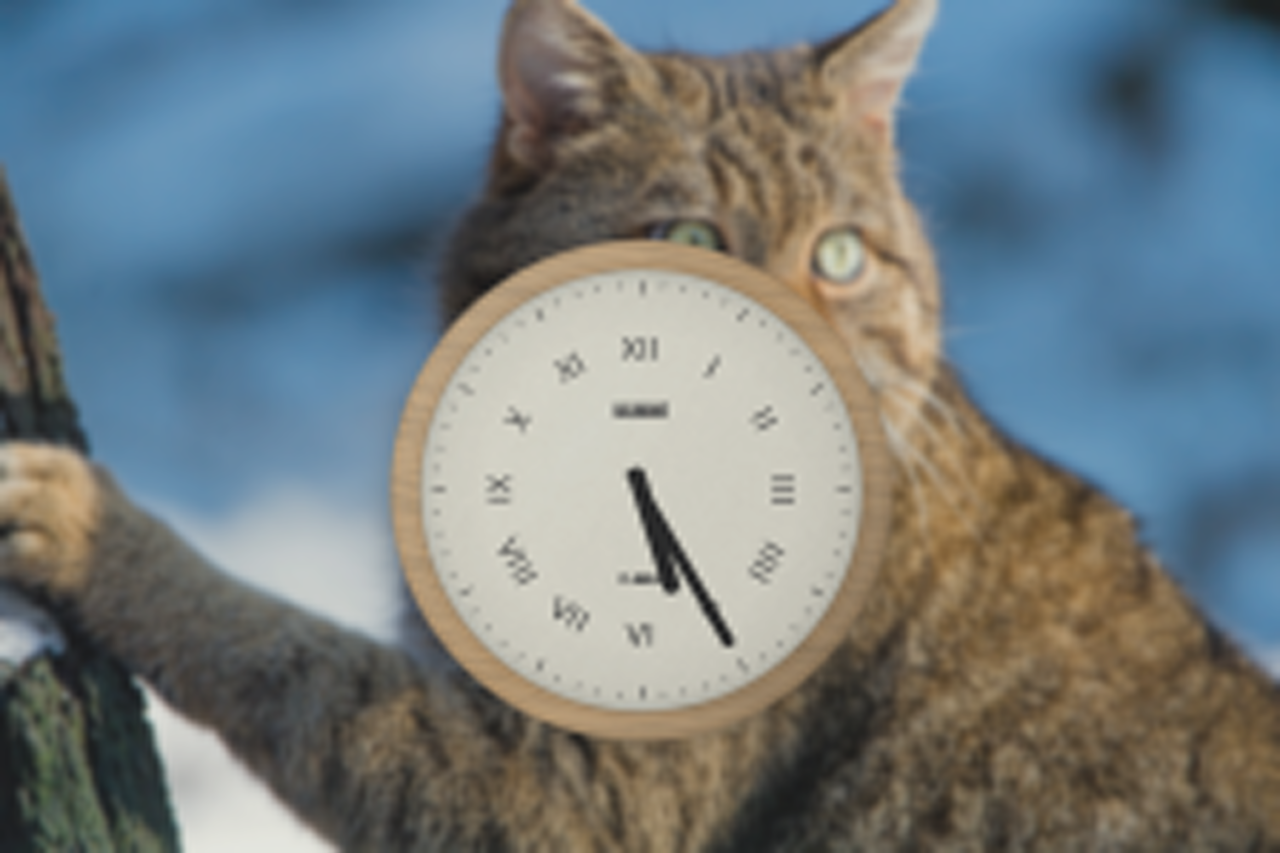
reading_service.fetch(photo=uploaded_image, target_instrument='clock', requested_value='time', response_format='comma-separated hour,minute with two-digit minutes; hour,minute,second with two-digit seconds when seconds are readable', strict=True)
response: 5,25
